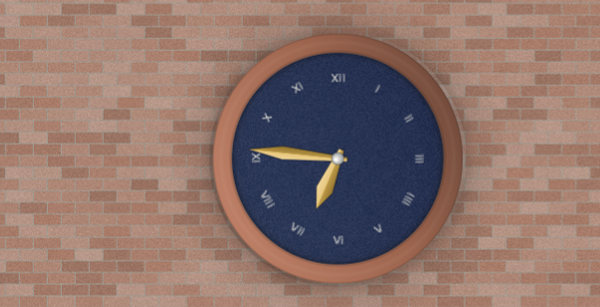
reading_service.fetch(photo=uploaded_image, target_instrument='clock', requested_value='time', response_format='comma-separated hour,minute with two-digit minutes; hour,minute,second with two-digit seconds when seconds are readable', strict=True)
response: 6,46
